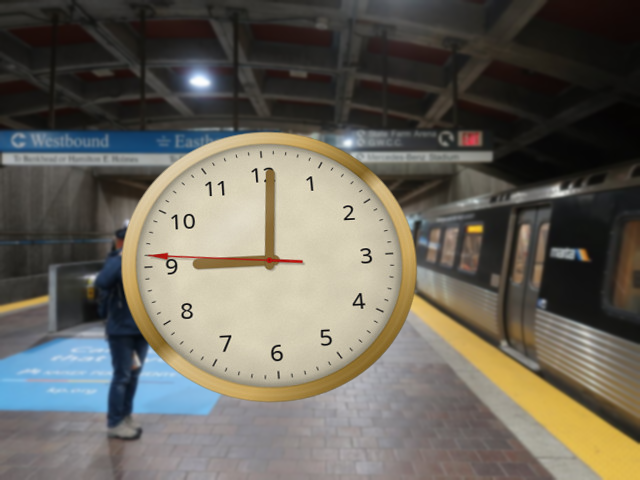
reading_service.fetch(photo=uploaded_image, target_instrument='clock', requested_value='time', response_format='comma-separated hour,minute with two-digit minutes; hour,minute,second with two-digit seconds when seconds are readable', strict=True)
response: 9,00,46
